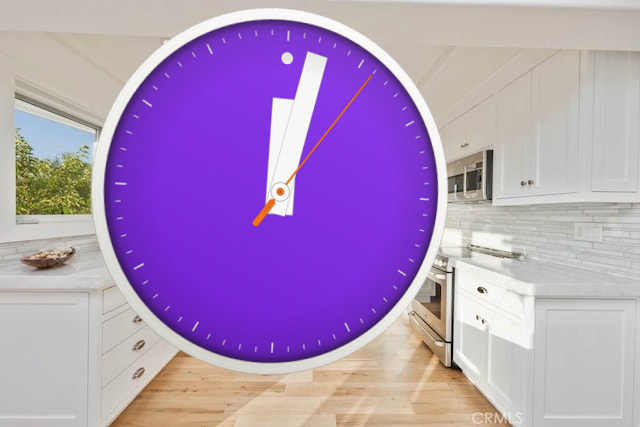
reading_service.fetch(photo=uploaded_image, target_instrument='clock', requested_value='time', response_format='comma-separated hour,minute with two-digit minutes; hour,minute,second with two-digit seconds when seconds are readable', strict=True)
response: 12,02,06
